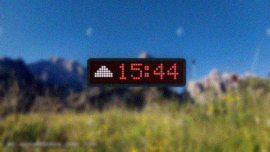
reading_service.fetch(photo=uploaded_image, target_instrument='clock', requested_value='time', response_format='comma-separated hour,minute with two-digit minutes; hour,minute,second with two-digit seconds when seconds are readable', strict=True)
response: 15,44
